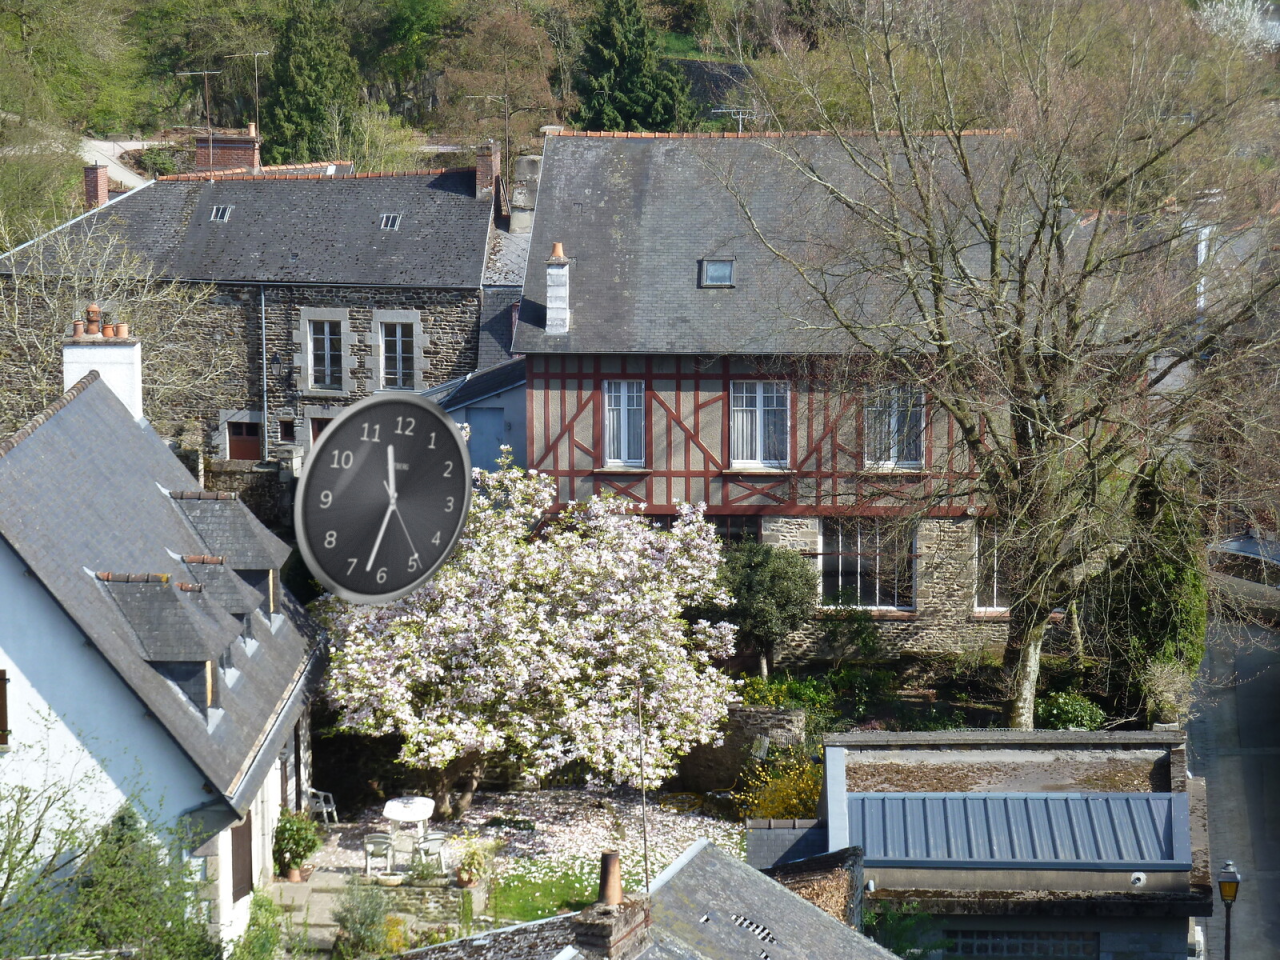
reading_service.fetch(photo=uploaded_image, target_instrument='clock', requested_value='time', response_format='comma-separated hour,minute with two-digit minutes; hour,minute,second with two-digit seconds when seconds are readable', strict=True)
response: 11,32,24
